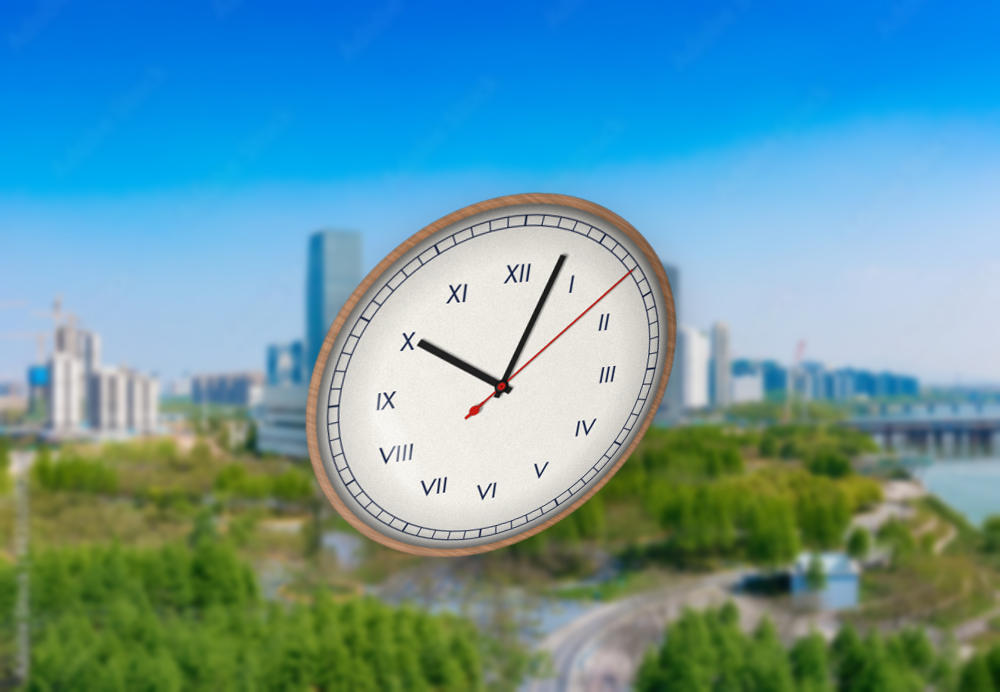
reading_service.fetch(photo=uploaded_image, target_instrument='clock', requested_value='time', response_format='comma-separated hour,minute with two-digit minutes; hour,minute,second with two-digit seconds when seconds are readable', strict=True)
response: 10,03,08
